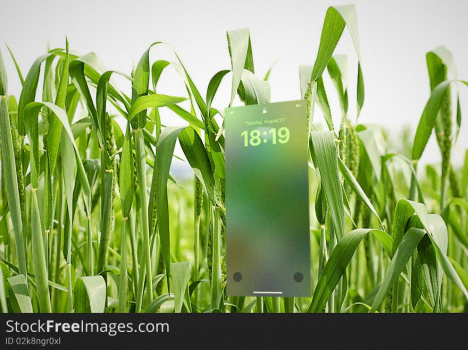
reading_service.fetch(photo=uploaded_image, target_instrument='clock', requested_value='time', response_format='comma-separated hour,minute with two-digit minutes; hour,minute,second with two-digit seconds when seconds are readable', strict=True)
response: 18,19
